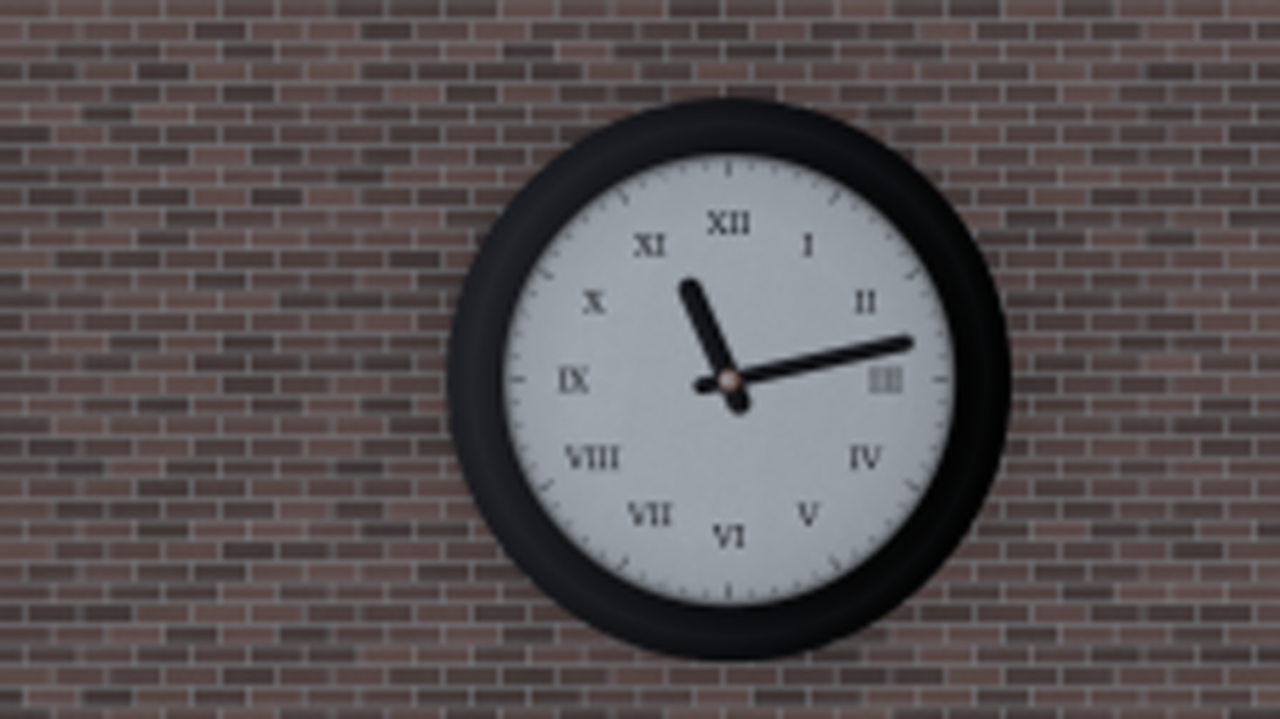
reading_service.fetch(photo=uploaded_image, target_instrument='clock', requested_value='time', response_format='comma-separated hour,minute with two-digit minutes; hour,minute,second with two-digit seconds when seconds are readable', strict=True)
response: 11,13
